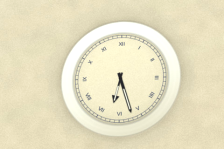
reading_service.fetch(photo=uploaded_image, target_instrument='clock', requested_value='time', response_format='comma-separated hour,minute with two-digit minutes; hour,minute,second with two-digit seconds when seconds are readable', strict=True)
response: 6,27
